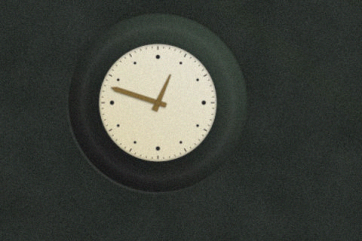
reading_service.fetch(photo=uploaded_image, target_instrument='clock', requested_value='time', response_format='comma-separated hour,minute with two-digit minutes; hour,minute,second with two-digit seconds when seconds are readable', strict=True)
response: 12,48
